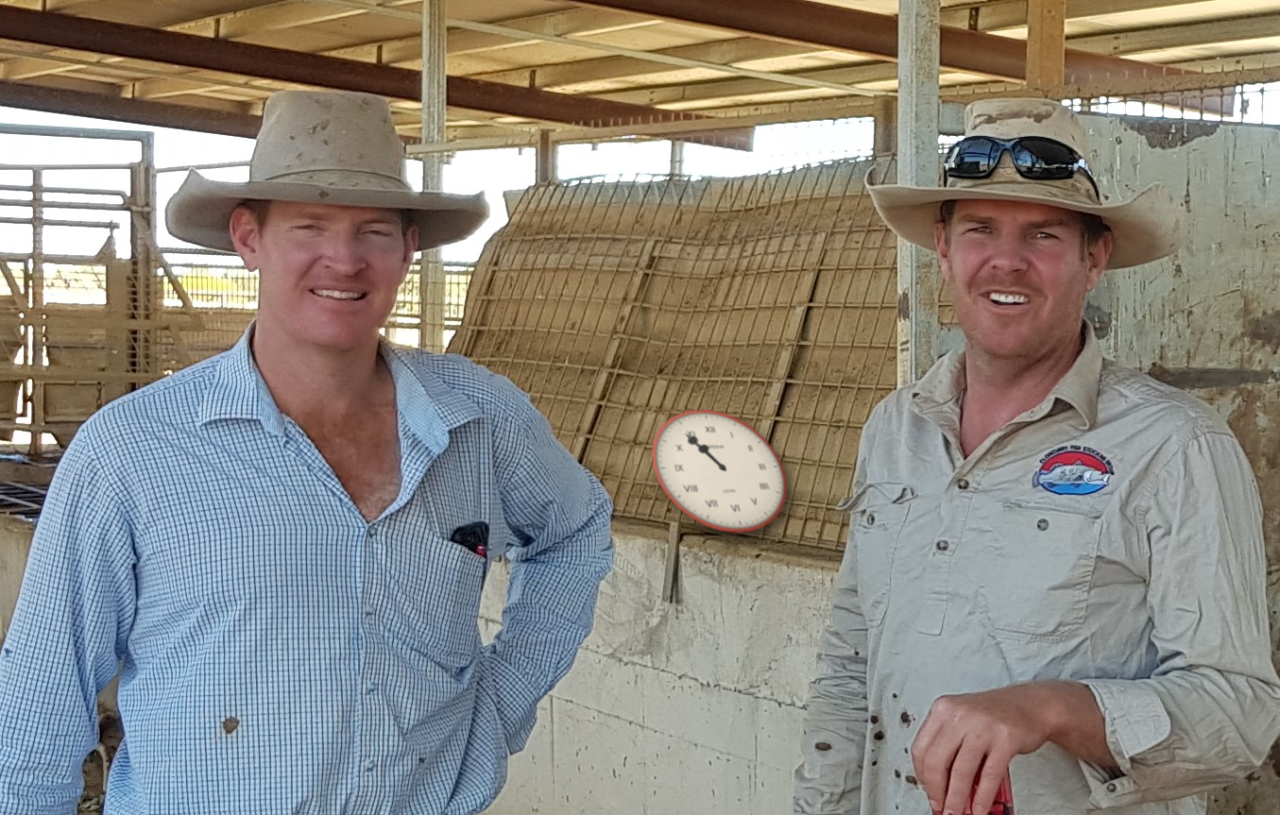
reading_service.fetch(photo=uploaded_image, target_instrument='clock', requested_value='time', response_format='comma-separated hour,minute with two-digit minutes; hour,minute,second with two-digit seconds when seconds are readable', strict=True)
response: 10,54
